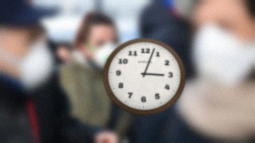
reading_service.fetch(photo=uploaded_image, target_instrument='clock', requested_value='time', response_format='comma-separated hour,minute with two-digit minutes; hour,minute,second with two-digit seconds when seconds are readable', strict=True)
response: 3,03
